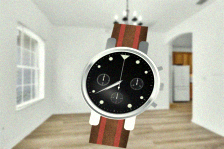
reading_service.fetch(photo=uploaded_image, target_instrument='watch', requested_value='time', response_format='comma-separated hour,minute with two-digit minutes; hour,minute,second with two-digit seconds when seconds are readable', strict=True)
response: 7,39
